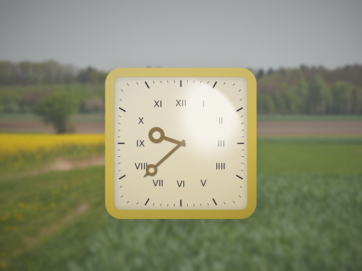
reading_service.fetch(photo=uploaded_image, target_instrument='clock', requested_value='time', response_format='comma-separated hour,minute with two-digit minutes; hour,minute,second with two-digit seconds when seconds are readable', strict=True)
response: 9,38
